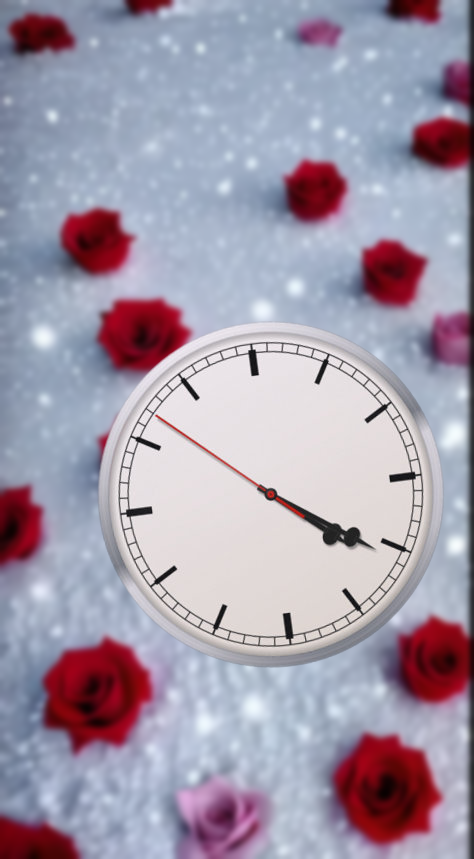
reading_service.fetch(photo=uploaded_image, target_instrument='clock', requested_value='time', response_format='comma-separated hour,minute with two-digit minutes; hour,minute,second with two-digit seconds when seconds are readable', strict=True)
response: 4,20,52
